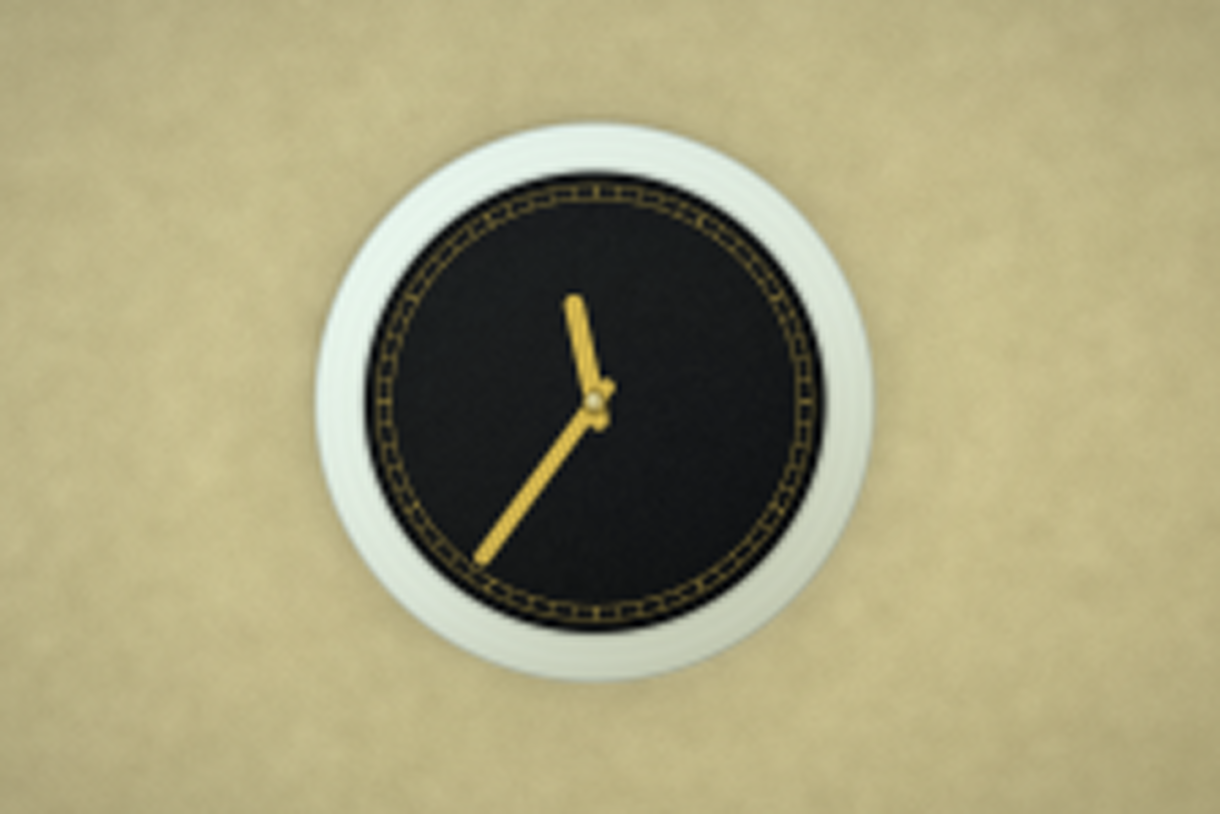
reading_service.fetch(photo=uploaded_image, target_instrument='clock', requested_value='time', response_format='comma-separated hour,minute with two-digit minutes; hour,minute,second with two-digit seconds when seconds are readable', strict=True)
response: 11,36
